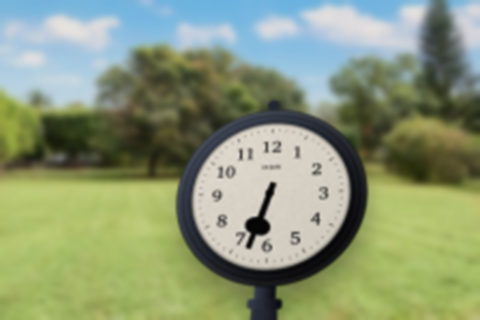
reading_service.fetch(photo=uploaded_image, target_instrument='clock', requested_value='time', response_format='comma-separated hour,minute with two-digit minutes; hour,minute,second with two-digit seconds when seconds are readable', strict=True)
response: 6,33
